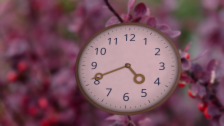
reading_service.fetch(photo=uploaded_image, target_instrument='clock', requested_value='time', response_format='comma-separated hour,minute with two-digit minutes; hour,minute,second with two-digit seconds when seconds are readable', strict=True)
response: 4,41
